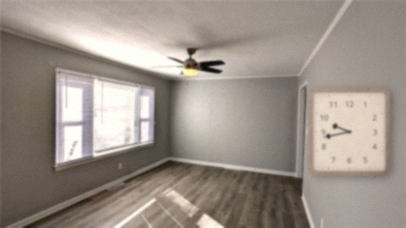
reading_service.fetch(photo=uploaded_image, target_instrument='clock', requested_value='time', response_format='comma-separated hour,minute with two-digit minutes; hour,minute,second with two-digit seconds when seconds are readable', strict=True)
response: 9,43
